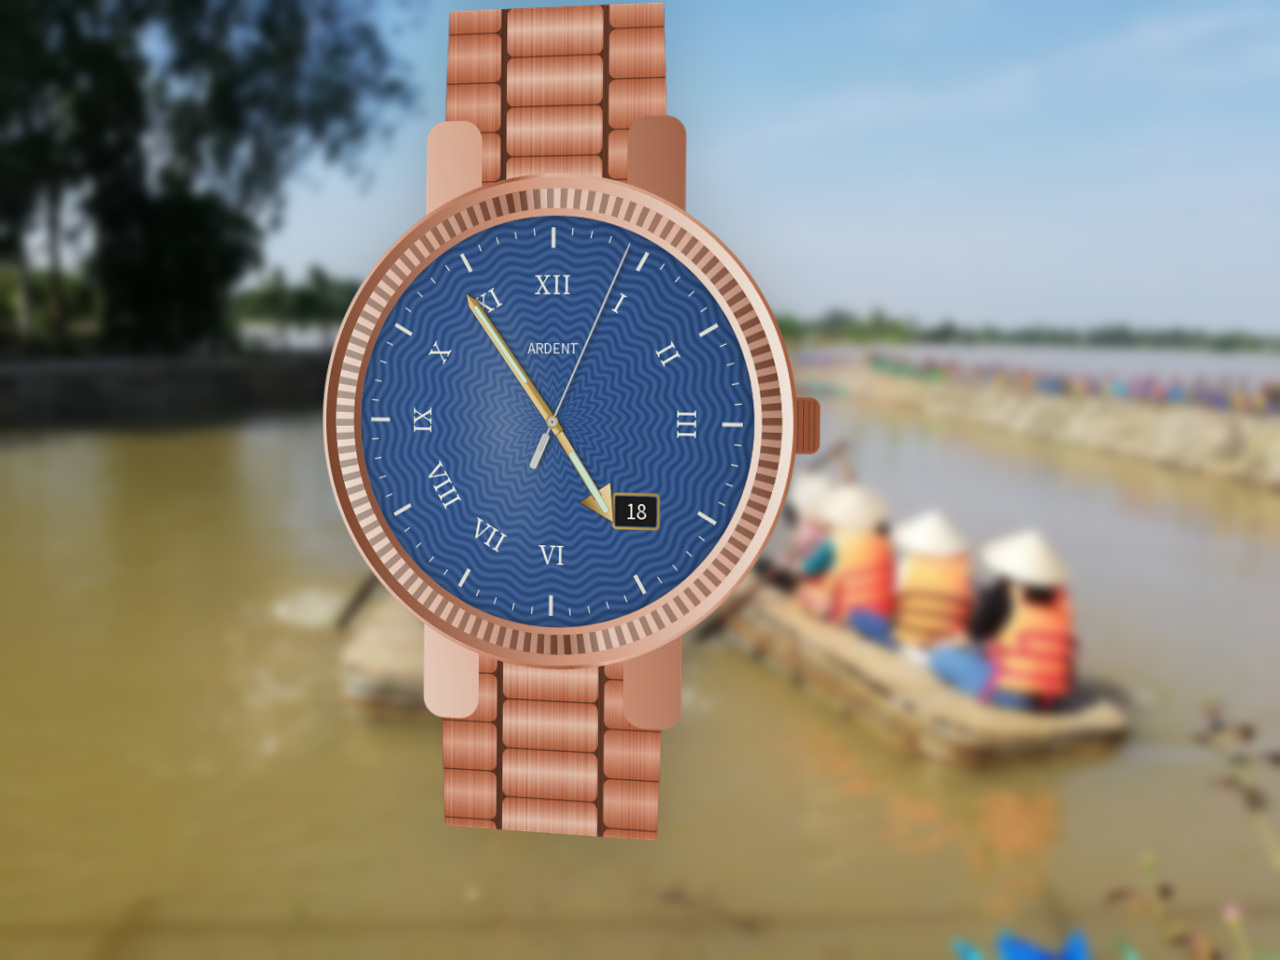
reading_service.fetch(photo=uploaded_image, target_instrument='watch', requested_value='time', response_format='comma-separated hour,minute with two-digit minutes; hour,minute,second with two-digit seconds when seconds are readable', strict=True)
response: 4,54,04
